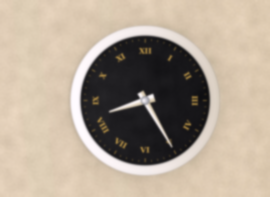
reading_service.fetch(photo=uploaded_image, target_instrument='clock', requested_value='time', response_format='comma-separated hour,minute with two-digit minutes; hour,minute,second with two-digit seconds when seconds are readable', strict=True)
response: 8,25
